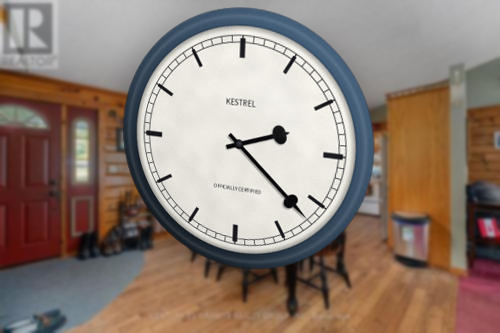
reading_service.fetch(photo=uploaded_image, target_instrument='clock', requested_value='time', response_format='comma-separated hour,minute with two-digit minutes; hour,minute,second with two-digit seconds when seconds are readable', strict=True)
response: 2,22
